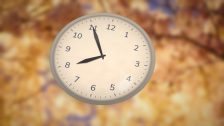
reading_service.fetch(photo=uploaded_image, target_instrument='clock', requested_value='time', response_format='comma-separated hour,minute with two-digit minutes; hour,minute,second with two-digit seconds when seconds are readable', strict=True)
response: 7,55
